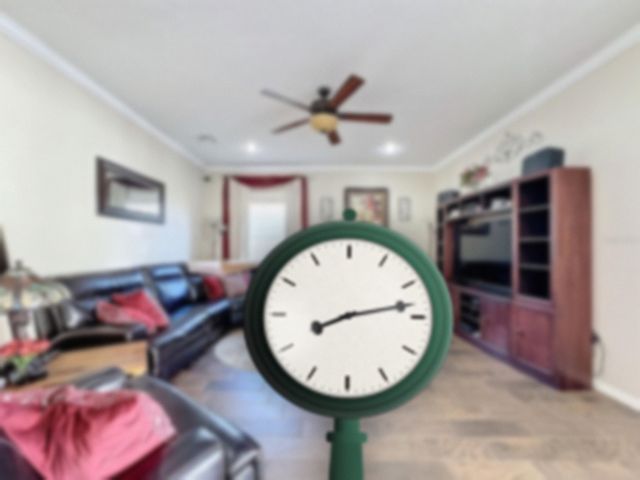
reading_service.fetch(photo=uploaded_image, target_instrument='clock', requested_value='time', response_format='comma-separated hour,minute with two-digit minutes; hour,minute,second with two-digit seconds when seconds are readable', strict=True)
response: 8,13
